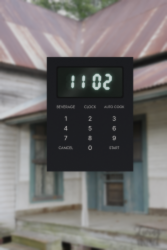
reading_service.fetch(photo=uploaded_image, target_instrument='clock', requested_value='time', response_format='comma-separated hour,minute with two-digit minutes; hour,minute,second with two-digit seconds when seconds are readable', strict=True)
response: 11,02
